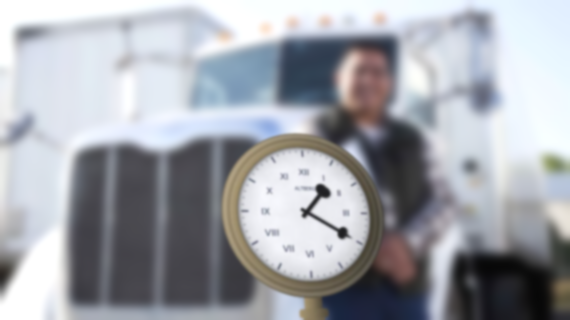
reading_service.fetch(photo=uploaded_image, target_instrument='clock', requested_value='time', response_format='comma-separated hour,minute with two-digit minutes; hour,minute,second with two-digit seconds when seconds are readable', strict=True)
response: 1,20
